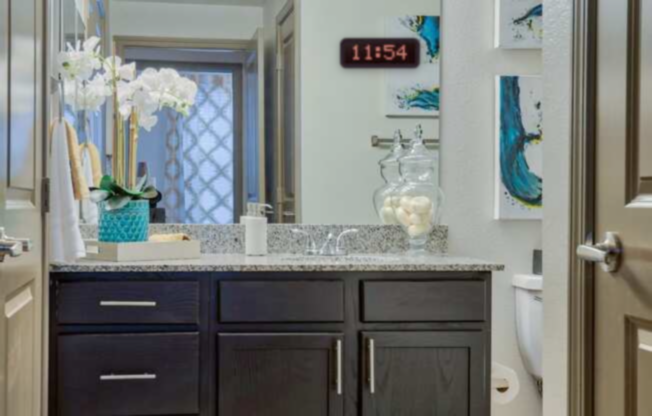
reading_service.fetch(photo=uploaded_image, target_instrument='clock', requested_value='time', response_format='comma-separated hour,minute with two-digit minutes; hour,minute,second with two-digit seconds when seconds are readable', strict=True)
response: 11,54
